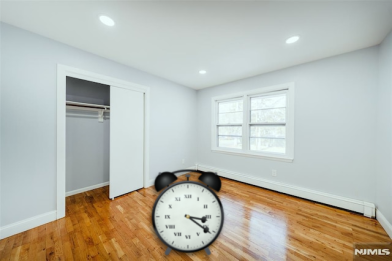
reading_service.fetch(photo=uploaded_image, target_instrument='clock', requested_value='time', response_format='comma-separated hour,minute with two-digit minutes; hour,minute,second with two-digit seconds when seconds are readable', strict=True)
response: 3,21
